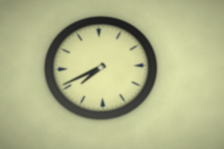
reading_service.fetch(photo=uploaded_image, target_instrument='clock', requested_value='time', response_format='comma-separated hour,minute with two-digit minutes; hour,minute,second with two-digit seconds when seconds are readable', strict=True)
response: 7,41
